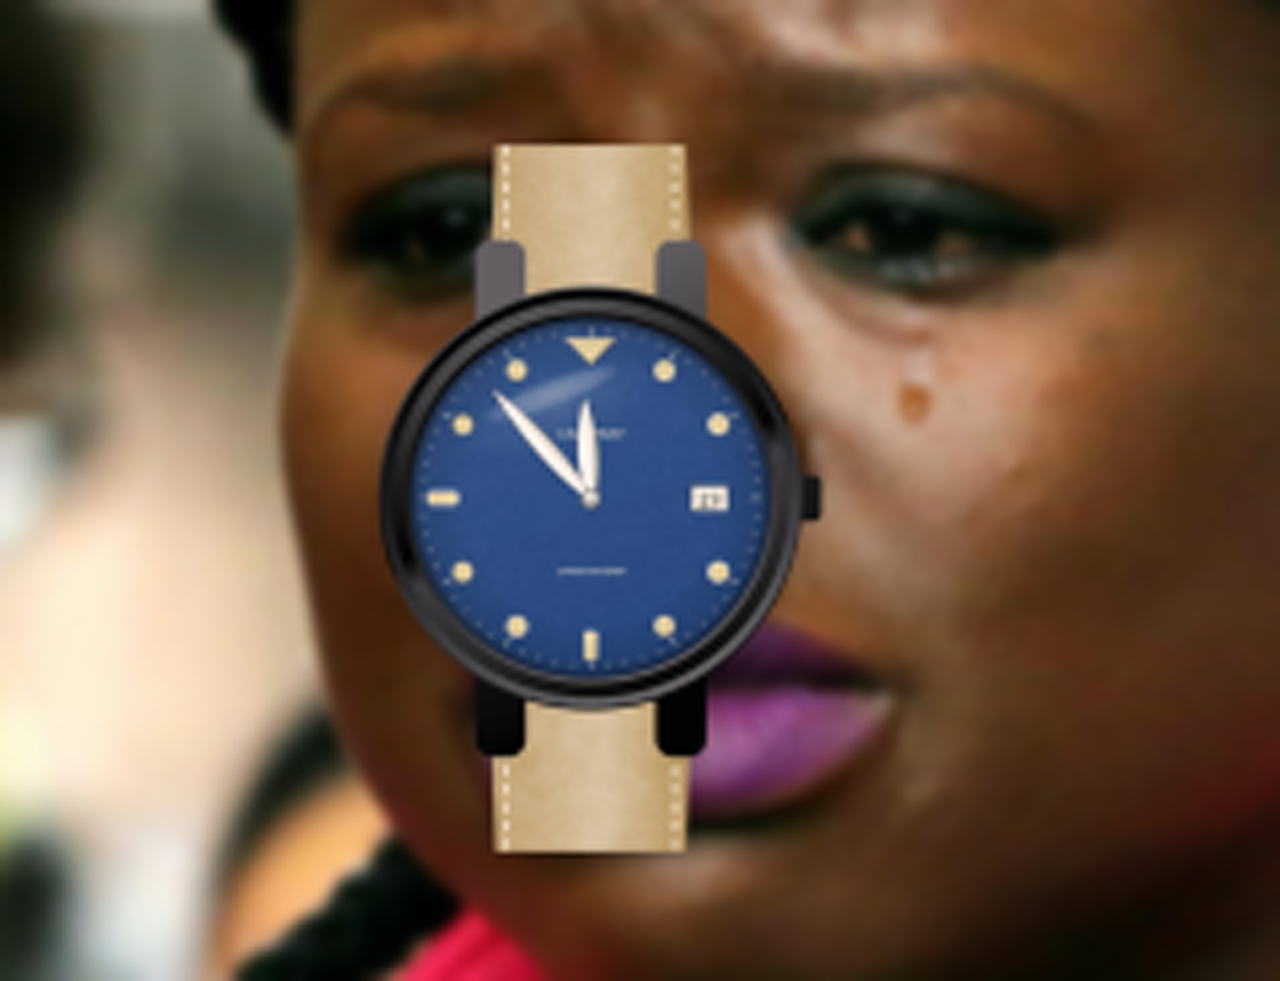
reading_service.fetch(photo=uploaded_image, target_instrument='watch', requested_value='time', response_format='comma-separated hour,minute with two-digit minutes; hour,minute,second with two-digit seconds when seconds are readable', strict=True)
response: 11,53
